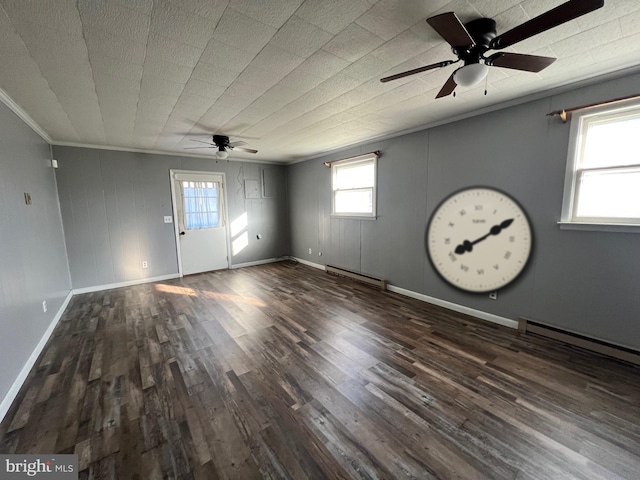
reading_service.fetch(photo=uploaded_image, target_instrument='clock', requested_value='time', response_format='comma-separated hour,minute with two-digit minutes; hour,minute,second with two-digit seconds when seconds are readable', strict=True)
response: 8,10
